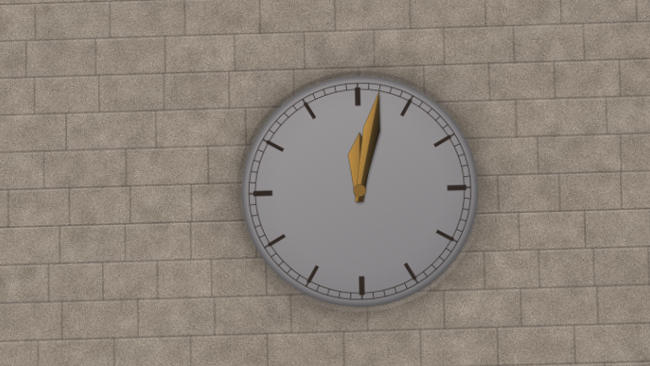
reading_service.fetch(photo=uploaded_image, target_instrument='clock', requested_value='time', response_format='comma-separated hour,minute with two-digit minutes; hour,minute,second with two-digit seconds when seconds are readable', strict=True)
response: 12,02
